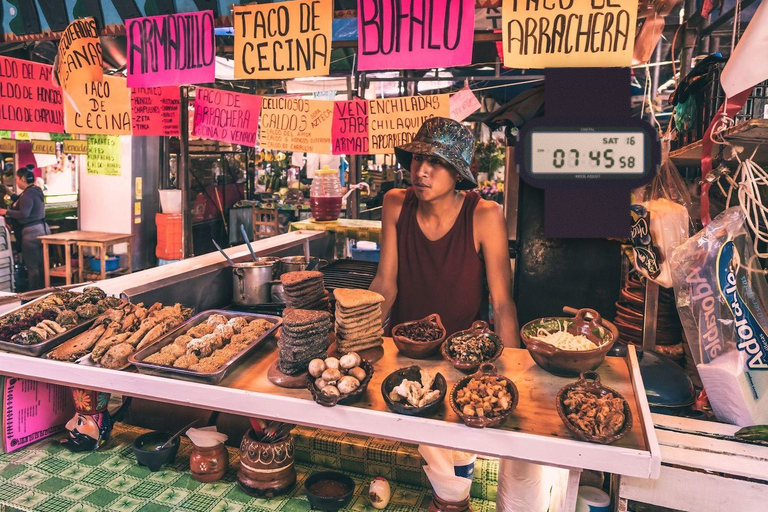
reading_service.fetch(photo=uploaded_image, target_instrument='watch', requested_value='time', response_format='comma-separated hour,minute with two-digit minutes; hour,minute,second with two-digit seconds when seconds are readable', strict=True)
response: 7,45,58
